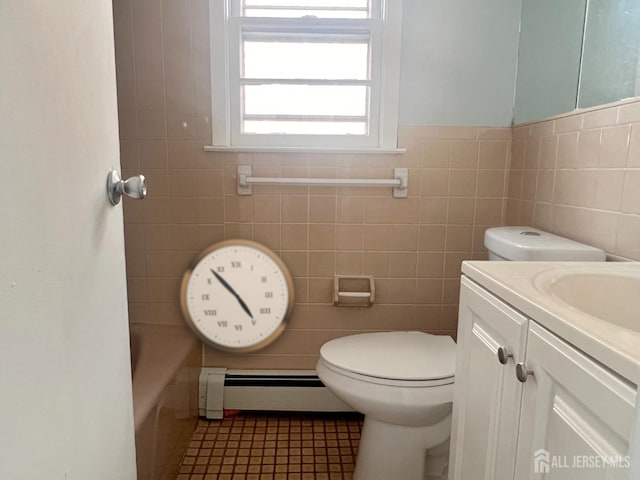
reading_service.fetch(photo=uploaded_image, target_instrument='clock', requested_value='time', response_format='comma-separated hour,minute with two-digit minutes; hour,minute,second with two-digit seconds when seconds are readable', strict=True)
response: 4,53
